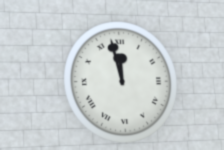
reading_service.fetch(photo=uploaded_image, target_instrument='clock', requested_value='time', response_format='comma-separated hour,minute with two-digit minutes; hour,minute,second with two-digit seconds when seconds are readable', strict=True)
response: 11,58
